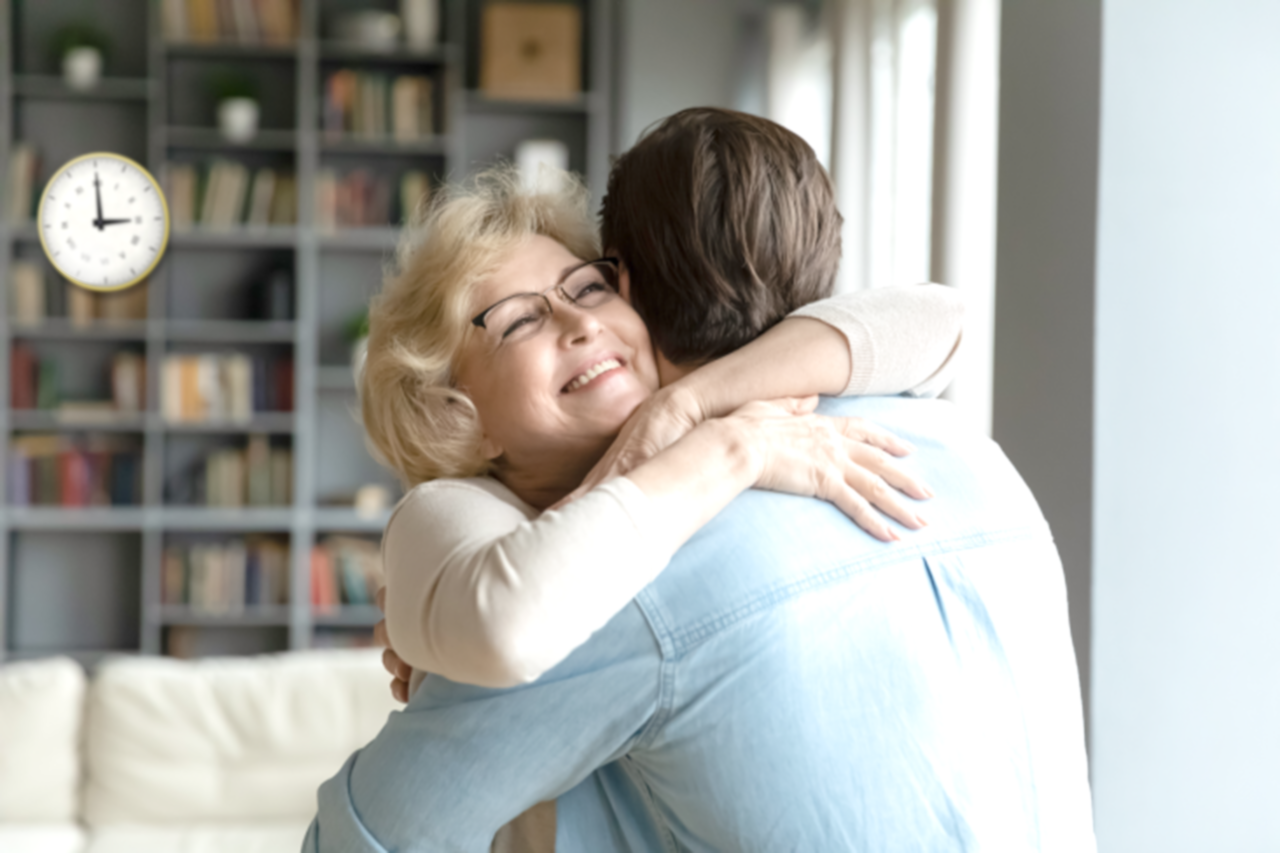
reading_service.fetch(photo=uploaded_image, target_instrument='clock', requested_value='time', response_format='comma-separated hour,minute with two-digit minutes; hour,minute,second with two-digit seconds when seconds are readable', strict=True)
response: 3,00
